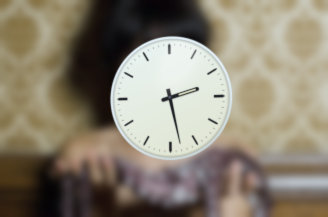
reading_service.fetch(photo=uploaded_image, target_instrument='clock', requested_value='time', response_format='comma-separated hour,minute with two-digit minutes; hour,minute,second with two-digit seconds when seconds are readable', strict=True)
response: 2,28
